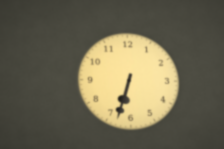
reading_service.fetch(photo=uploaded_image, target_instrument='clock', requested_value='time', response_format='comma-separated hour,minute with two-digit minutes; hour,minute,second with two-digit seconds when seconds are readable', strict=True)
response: 6,33
